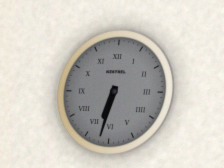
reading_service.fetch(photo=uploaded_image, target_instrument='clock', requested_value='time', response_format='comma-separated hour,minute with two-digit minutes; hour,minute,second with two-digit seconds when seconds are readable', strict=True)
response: 6,32
